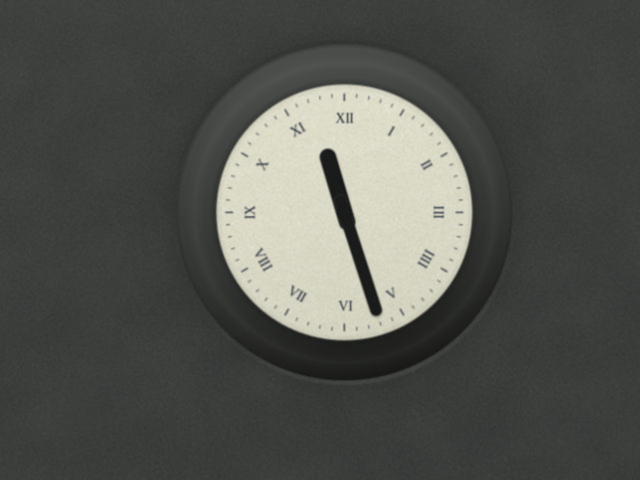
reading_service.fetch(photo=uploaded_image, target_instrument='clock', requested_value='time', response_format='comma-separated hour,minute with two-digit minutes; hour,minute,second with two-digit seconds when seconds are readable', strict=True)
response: 11,27
